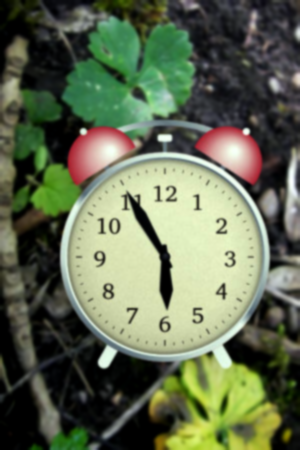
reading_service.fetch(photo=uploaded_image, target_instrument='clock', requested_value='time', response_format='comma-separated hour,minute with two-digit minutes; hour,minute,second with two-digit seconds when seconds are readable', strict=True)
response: 5,55
